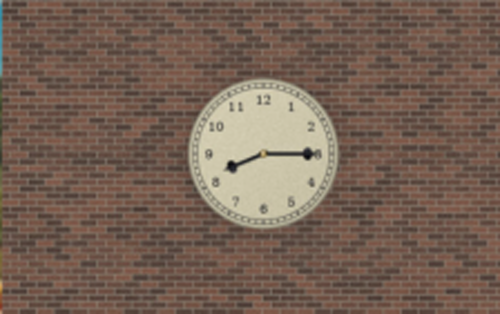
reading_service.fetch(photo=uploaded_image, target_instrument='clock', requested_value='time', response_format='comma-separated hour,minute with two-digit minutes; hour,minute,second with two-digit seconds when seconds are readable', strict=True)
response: 8,15
